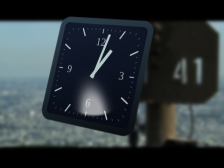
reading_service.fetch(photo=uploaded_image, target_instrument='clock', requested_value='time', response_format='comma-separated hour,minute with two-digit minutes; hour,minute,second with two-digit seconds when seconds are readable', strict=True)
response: 1,02
